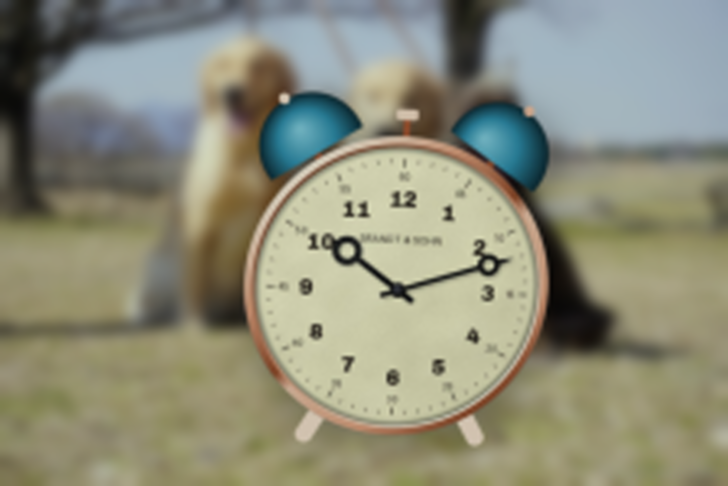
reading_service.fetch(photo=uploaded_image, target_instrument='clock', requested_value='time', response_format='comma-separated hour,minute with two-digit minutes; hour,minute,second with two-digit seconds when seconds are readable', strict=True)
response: 10,12
